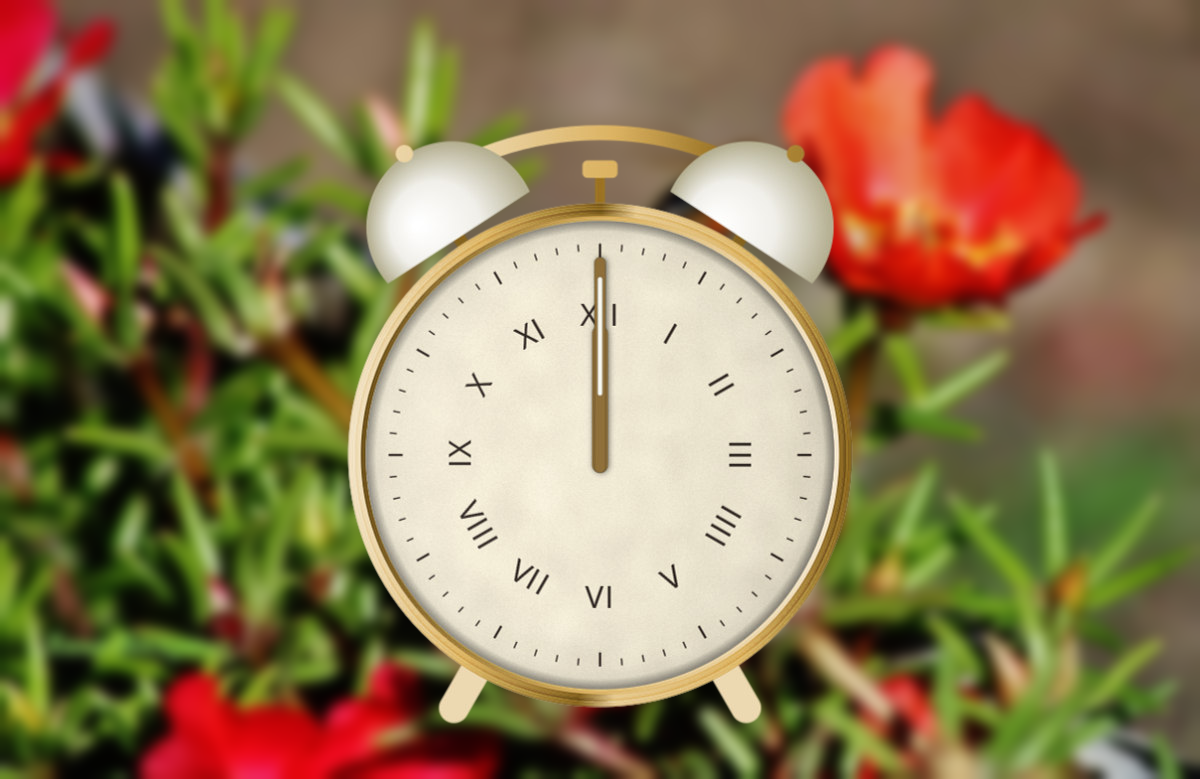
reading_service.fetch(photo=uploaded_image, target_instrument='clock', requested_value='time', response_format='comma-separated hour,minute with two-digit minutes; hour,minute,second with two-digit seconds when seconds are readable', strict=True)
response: 12,00
